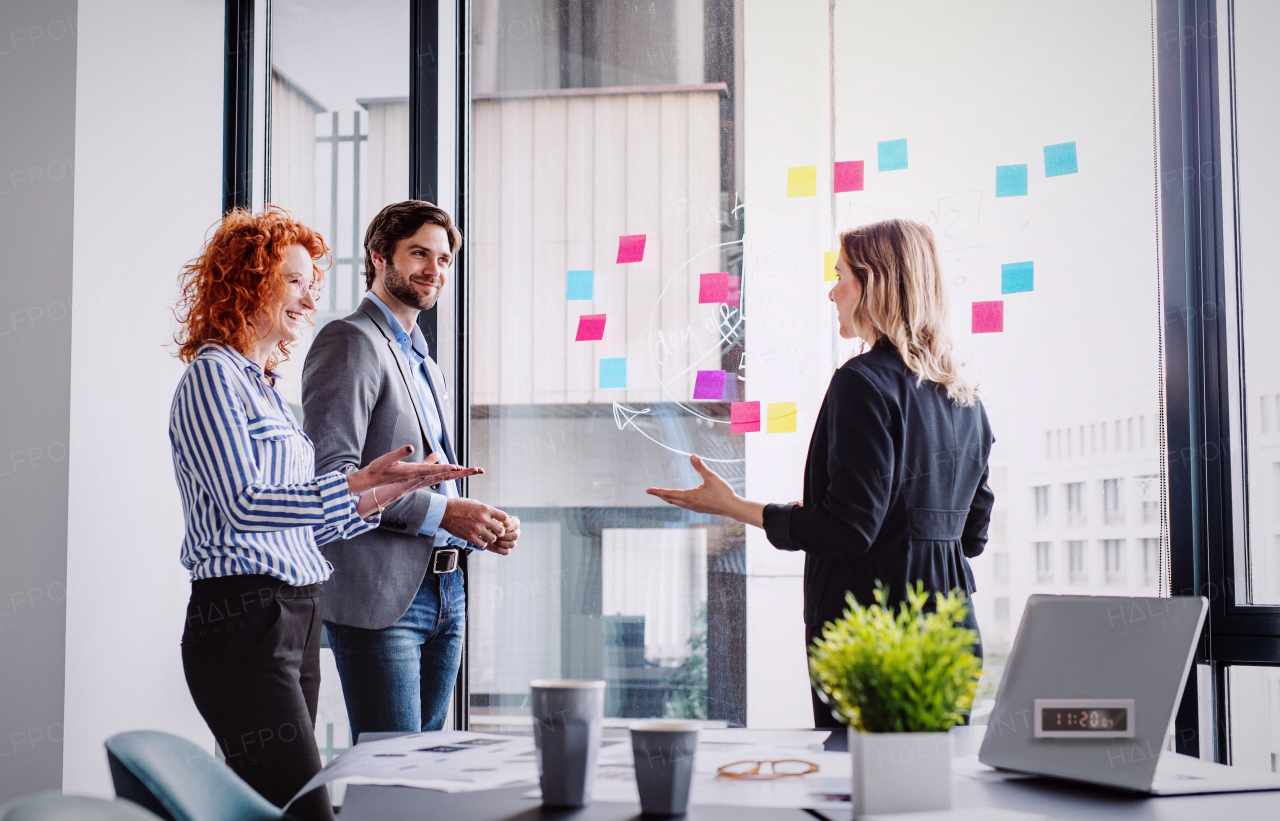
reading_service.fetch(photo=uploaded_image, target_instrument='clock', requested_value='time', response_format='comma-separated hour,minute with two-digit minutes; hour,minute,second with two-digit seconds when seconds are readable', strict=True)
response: 11,20
